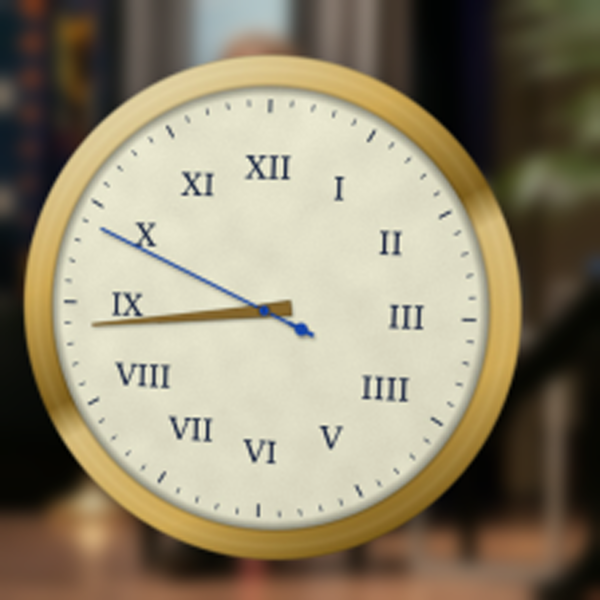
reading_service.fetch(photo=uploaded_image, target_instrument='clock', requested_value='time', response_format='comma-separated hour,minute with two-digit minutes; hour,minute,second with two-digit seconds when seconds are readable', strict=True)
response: 8,43,49
